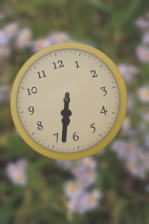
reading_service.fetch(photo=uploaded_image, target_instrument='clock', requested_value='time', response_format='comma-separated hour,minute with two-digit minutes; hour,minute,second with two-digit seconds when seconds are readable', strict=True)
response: 6,33
